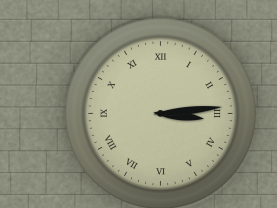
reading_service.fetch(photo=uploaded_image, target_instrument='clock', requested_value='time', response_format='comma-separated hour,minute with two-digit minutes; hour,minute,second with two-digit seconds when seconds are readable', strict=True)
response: 3,14
